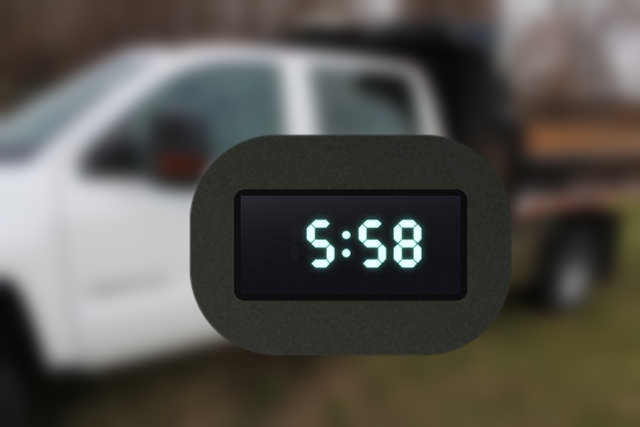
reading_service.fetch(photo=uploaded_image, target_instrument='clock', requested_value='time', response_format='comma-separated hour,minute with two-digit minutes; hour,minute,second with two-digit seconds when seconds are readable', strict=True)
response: 5,58
